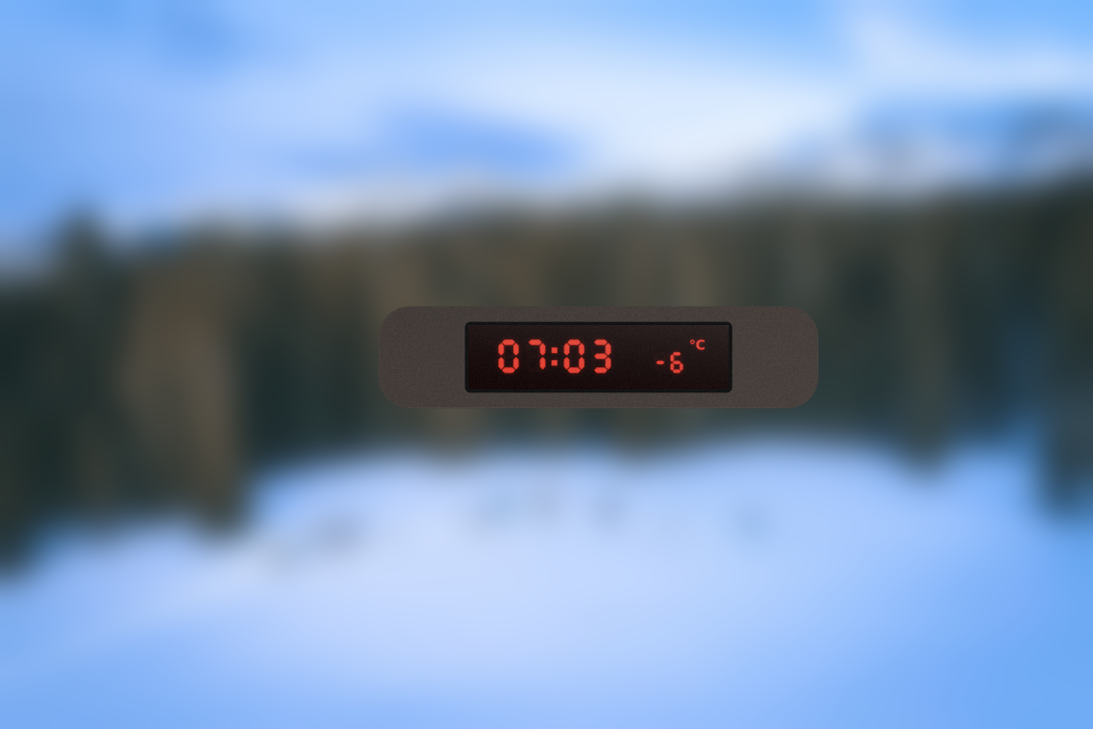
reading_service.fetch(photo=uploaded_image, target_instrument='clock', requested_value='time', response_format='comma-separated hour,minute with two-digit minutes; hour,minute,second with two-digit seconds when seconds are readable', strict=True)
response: 7,03
